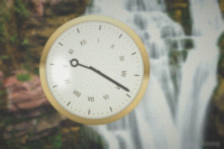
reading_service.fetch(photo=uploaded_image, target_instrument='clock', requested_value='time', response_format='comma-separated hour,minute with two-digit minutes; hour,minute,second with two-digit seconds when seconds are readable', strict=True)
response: 10,24
